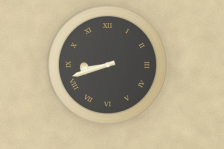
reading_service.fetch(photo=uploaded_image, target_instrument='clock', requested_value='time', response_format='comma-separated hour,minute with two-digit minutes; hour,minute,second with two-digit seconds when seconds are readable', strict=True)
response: 8,42
